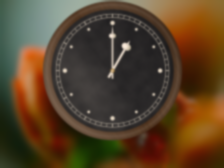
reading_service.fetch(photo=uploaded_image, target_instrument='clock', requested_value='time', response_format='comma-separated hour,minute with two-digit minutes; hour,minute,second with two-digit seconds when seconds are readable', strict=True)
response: 1,00
